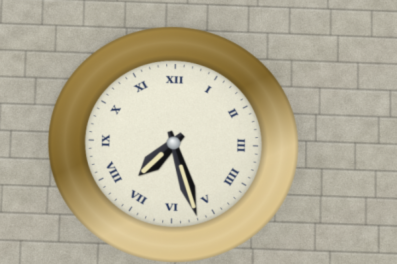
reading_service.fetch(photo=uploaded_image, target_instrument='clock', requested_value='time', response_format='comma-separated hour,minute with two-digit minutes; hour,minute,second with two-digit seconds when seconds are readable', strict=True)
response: 7,27
